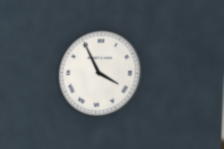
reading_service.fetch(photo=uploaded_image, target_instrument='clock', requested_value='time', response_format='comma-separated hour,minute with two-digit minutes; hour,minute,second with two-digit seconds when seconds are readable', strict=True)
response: 3,55
